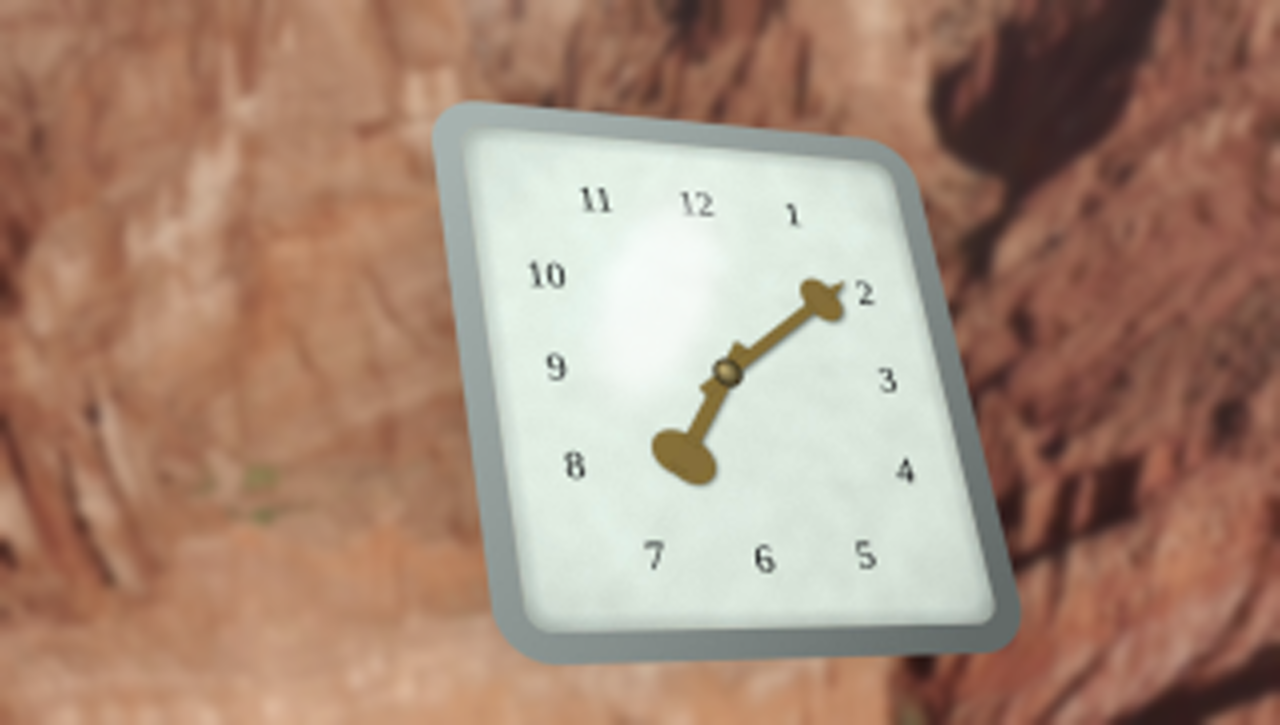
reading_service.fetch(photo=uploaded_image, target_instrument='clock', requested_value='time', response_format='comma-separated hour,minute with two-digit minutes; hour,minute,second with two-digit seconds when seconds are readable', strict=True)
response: 7,09
